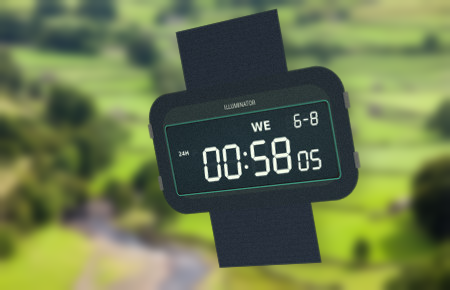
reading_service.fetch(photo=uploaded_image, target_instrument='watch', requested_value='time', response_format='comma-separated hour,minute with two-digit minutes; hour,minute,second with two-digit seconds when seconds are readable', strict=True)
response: 0,58,05
